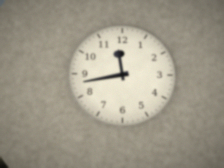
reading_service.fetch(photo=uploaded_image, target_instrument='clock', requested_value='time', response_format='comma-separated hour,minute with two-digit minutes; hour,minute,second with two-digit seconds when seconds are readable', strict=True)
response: 11,43
